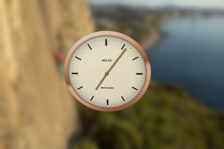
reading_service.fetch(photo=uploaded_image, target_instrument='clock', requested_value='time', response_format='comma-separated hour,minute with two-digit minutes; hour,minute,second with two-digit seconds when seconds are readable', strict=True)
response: 7,06
